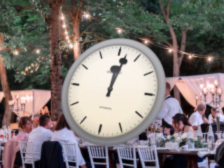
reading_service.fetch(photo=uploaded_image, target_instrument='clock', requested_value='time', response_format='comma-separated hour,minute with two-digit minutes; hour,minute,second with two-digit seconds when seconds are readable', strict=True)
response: 12,02
